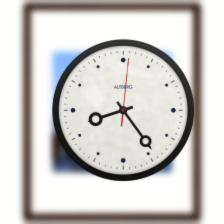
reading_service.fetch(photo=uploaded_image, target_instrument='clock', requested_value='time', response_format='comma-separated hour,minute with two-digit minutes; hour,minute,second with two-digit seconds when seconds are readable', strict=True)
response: 8,24,01
